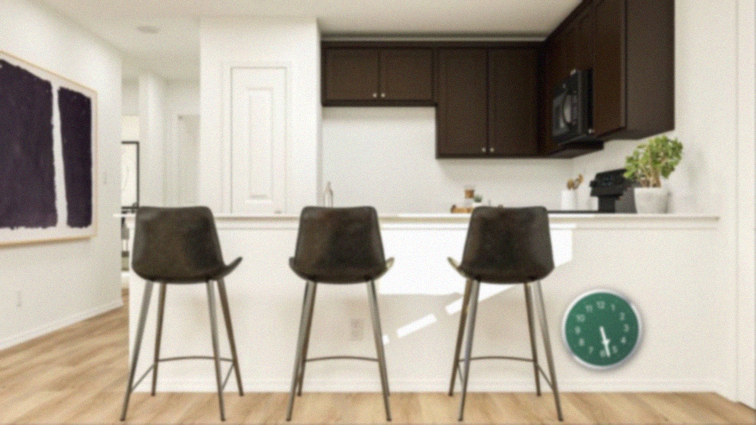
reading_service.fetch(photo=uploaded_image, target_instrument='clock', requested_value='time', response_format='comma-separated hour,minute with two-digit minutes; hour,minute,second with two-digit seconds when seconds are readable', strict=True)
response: 5,28
